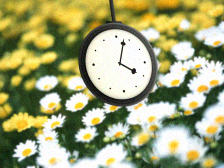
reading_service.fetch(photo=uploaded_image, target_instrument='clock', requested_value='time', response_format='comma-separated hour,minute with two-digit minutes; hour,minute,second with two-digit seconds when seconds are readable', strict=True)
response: 4,03
